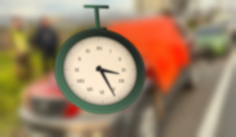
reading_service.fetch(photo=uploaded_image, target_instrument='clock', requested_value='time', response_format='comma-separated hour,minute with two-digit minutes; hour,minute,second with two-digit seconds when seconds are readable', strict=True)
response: 3,26
